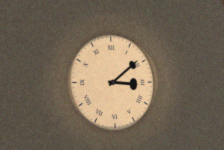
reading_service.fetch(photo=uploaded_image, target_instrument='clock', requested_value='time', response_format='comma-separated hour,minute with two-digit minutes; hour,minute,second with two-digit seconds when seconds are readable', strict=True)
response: 3,09
